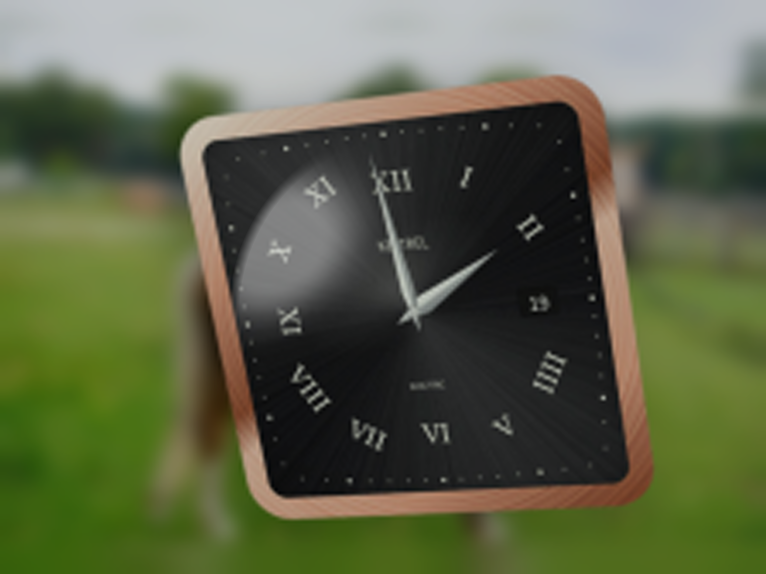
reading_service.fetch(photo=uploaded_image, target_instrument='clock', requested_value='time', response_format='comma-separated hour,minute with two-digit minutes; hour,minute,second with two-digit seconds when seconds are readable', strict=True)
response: 1,59
